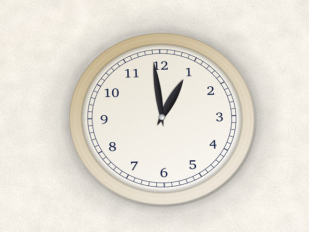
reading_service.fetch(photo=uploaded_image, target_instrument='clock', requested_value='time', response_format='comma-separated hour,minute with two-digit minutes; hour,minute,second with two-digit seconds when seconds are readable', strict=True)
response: 12,59
